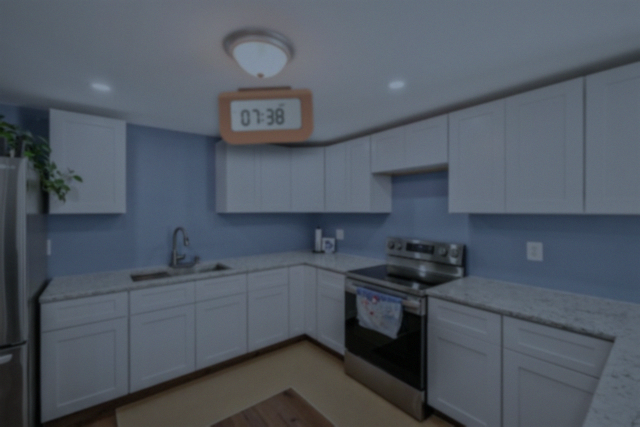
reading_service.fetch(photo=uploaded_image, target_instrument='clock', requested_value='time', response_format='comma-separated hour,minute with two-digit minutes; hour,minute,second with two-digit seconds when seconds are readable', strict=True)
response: 7,38
